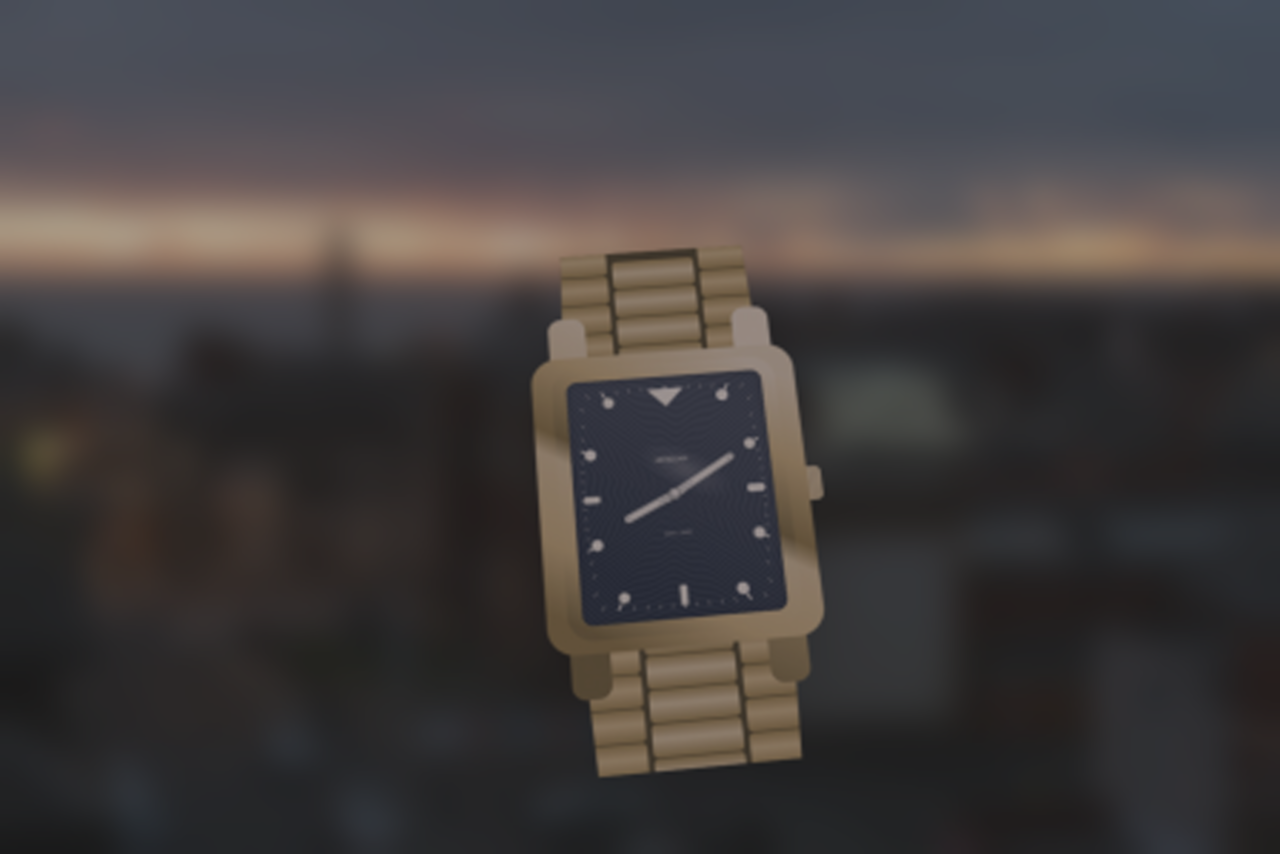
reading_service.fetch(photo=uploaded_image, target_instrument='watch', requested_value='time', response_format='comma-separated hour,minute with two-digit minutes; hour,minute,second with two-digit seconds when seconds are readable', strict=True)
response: 8,10
